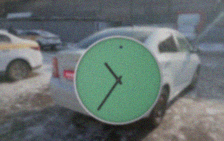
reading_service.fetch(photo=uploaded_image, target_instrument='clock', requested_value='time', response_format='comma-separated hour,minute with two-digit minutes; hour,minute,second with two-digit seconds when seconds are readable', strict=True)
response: 10,35
